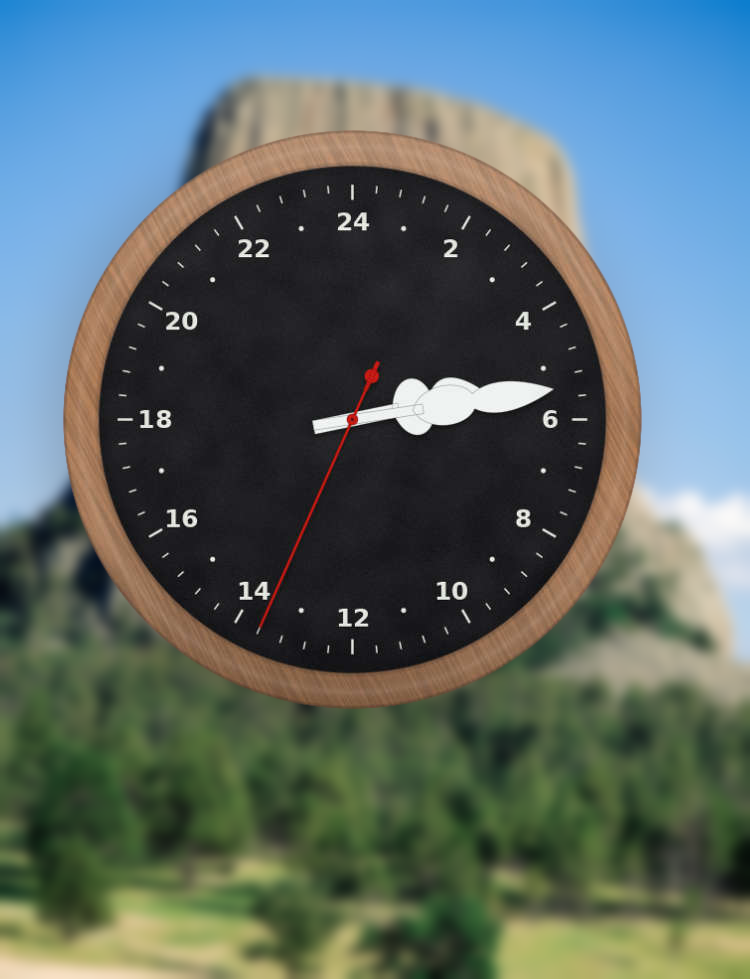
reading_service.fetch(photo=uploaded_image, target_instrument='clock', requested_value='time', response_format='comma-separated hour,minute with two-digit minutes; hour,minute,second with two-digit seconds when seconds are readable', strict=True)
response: 5,13,34
